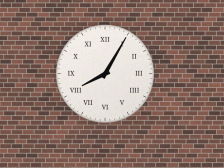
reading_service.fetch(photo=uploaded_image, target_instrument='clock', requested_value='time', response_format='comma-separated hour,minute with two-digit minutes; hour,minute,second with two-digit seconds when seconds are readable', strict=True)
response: 8,05
